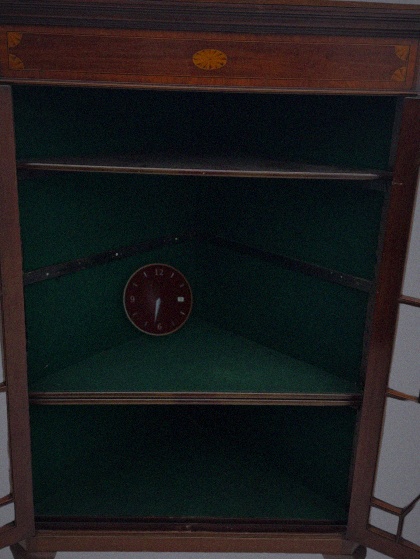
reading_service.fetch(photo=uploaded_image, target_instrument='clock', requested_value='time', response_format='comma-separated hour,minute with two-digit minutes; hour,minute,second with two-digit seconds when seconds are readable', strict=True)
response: 6,32
